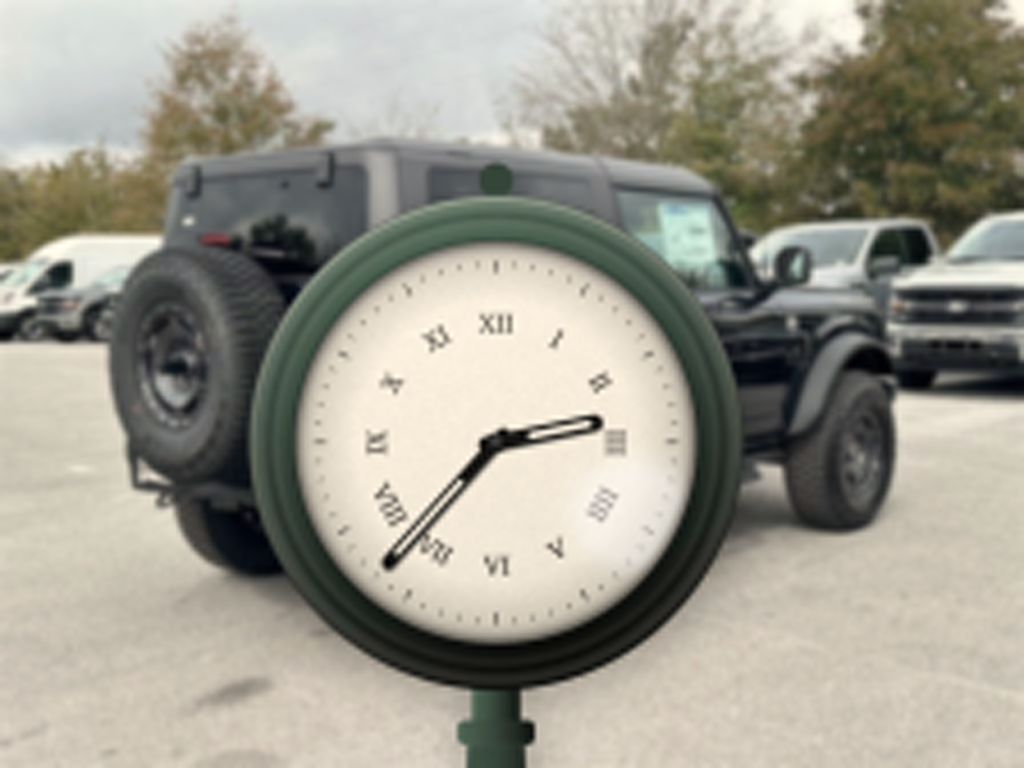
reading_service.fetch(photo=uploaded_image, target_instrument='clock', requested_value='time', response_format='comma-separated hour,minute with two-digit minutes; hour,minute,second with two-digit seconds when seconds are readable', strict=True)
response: 2,37
